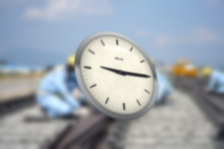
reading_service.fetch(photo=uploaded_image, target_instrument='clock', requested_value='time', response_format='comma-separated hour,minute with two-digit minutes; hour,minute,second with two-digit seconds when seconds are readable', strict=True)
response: 9,15
